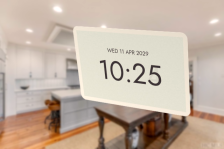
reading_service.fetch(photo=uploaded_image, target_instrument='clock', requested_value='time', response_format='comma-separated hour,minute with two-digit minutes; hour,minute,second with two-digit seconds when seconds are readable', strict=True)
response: 10,25
